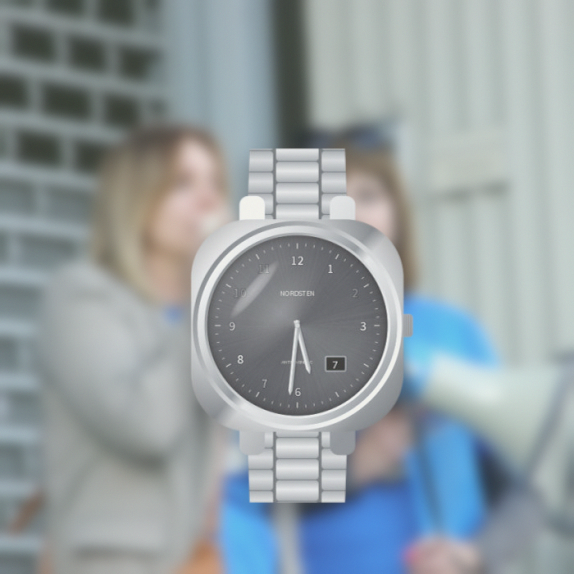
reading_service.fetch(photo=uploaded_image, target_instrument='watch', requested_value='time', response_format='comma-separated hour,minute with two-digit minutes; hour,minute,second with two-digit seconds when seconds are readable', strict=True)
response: 5,31
